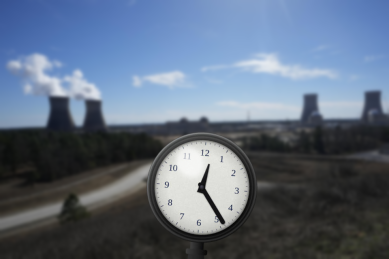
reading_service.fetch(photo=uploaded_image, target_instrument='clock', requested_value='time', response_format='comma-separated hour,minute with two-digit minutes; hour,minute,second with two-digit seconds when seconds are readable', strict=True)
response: 12,24
